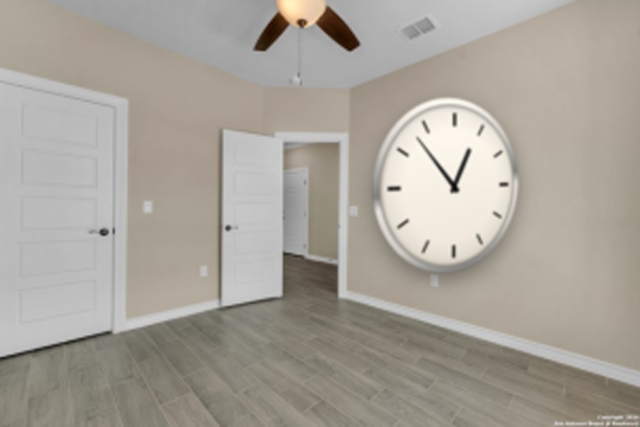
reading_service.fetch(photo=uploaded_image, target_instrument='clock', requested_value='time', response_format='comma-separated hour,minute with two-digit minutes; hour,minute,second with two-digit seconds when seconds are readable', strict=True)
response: 12,53
